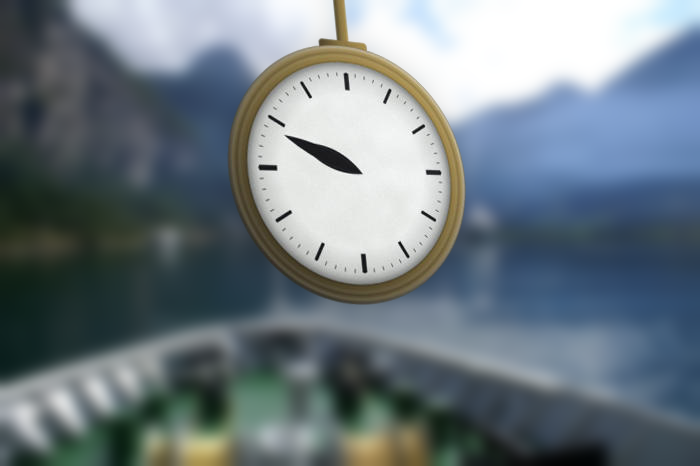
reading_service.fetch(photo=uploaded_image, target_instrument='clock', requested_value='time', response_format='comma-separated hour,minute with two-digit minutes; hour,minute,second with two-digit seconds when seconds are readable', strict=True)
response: 9,49
